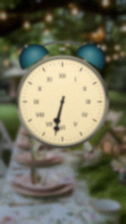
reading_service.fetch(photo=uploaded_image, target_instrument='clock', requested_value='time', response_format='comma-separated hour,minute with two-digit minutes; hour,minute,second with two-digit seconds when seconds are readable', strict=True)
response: 6,32
